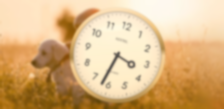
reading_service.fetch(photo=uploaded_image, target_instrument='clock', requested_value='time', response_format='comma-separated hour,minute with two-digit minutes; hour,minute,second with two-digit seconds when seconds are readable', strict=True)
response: 3,32
